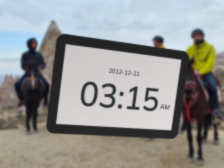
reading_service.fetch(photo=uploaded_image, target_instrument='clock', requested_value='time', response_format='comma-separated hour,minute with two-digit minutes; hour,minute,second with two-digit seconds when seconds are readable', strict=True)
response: 3,15
